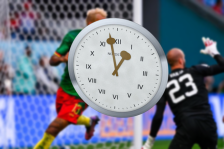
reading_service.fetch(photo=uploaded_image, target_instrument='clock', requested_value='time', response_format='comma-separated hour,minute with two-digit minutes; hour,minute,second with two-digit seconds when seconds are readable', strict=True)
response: 12,58
